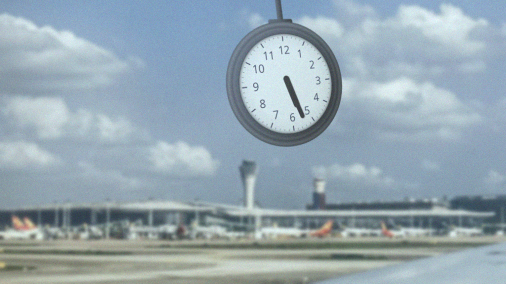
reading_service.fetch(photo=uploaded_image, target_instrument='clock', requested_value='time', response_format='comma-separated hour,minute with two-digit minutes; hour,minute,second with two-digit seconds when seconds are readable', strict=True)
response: 5,27
